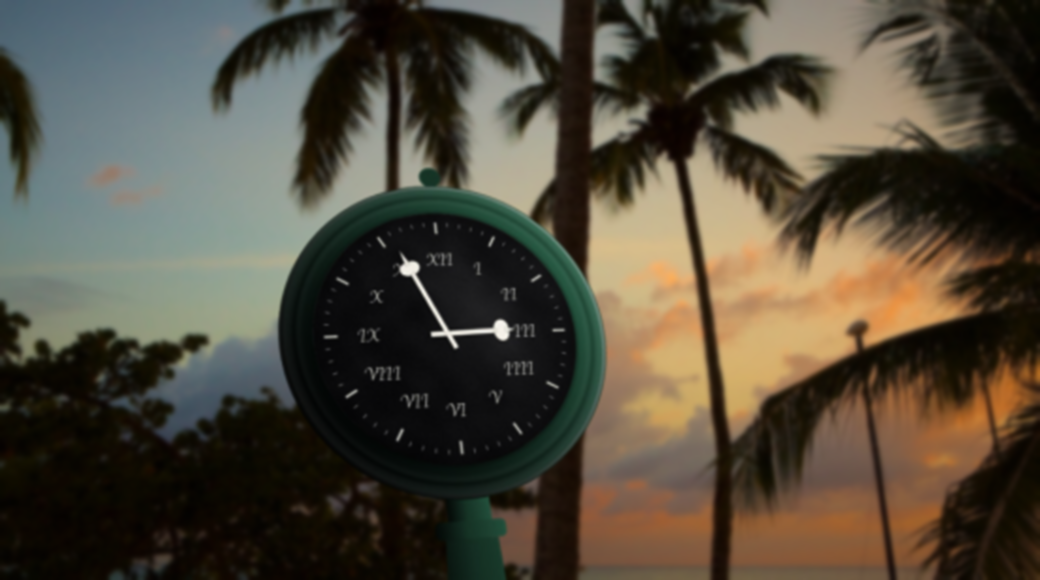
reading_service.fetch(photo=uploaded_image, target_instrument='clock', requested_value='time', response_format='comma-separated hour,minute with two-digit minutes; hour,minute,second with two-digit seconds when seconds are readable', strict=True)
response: 2,56
